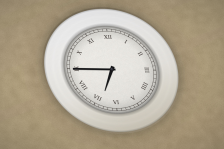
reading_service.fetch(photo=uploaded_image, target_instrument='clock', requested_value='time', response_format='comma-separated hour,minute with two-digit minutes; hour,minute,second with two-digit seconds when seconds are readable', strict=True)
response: 6,45
